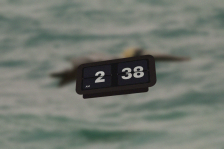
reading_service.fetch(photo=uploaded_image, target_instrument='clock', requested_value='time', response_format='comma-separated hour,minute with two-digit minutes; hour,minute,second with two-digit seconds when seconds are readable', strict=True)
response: 2,38
